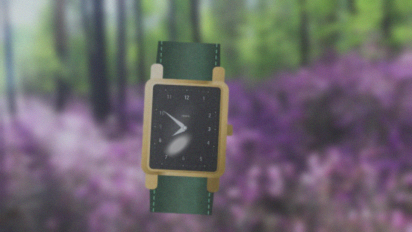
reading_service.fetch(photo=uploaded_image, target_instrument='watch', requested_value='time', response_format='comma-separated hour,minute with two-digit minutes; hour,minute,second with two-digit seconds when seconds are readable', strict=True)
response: 7,51
